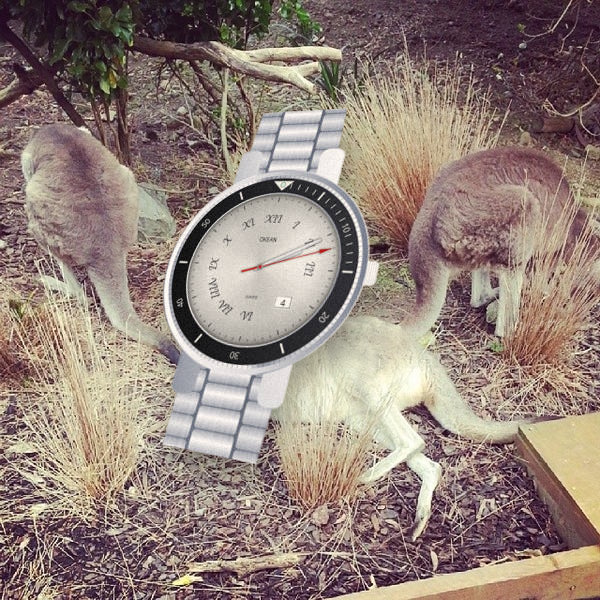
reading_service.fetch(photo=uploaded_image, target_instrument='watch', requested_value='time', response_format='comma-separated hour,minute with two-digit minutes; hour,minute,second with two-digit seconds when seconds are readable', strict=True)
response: 2,10,12
